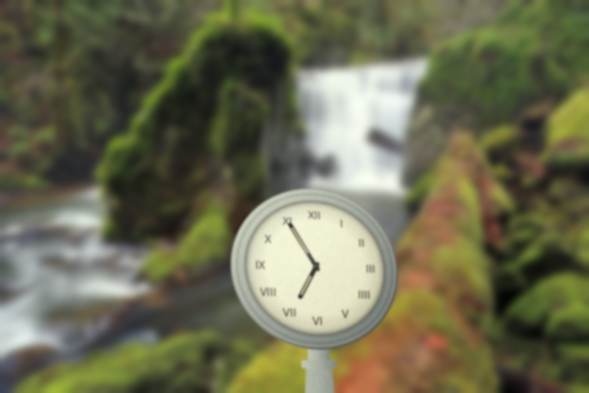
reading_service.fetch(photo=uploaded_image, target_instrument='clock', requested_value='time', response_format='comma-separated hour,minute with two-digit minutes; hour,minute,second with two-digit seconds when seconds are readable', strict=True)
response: 6,55
